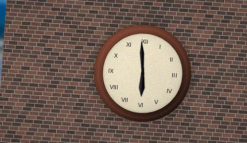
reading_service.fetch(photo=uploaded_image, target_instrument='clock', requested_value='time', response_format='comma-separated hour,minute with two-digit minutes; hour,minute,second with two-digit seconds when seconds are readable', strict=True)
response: 5,59
